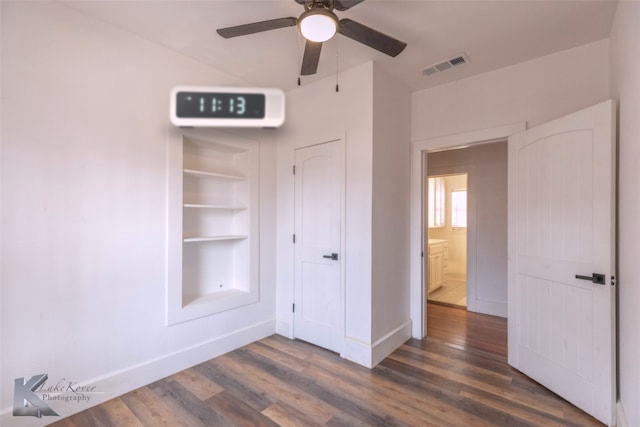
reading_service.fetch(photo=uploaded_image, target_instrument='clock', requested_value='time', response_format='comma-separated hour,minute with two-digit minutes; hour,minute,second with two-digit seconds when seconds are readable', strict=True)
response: 11,13
